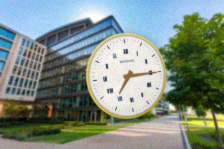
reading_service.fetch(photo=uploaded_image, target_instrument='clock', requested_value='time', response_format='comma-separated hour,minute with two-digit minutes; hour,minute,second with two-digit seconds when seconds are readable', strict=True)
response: 7,15
